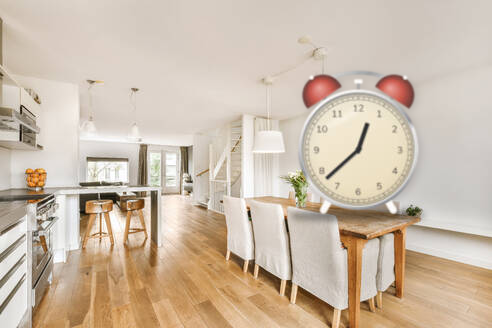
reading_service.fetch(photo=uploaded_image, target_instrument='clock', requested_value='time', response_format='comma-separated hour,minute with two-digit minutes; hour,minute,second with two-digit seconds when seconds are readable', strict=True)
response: 12,38
